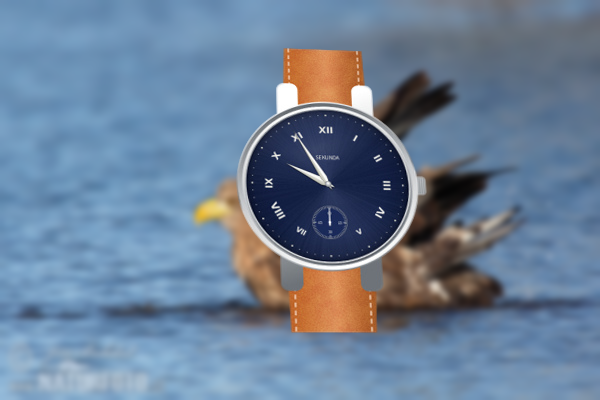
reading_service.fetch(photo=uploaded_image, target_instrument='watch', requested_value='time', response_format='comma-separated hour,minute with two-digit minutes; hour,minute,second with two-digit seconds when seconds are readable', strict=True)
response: 9,55
